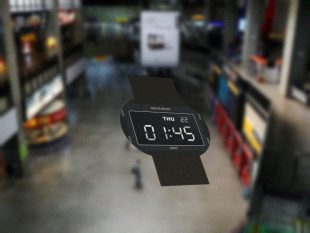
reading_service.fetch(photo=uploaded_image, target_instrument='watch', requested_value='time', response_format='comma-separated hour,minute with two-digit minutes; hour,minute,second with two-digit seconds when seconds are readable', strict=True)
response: 1,45
